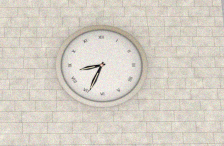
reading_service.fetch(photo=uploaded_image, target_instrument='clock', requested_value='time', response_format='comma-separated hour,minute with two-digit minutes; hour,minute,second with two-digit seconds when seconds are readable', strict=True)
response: 8,34
